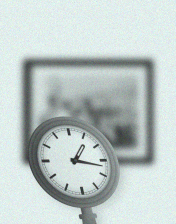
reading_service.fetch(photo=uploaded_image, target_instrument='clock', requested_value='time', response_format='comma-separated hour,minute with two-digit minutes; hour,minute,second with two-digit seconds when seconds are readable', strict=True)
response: 1,17
